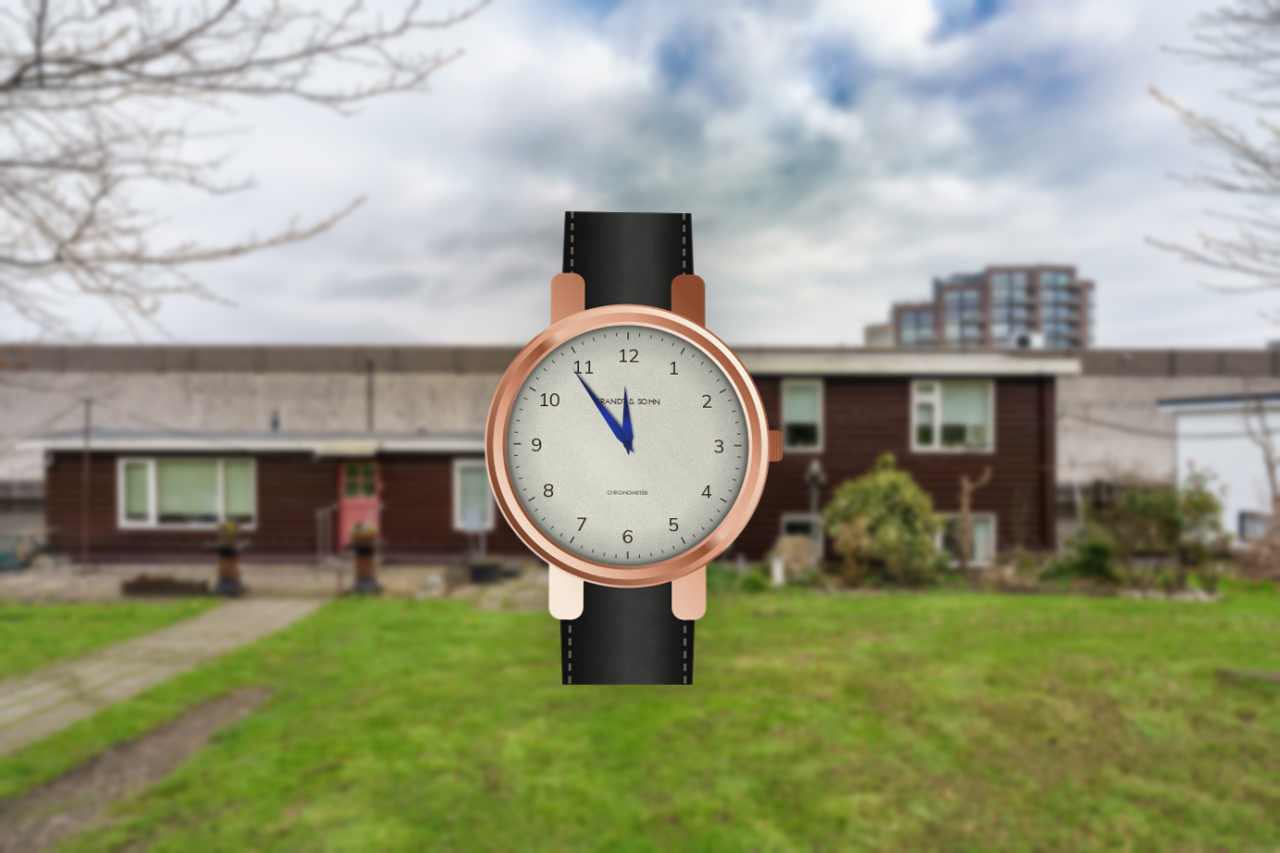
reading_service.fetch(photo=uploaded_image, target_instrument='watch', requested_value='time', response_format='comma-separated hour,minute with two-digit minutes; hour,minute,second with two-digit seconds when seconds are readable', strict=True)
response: 11,54
